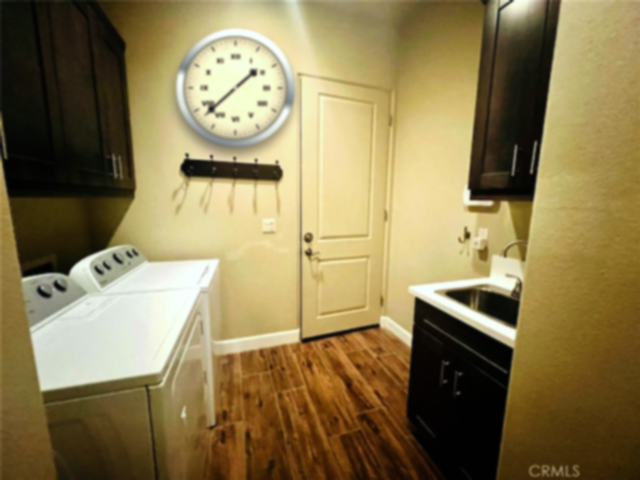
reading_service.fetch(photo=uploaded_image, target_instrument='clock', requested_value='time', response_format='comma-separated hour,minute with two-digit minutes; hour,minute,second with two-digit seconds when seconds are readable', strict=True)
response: 1,38
